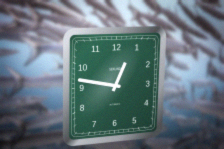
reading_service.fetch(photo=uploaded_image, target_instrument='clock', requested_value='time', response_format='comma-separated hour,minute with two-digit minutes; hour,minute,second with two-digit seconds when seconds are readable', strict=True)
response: 12,47
